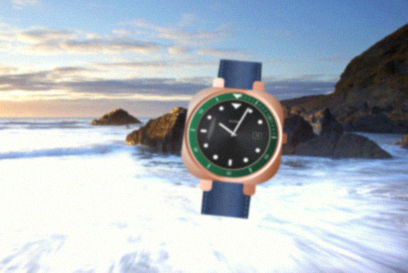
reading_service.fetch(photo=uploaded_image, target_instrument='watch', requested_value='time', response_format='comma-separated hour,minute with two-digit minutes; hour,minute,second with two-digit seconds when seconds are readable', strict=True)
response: 10,04
